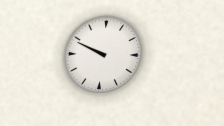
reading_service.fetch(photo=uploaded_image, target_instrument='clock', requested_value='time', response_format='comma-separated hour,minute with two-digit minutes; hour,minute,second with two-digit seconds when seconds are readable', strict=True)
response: 9,49
